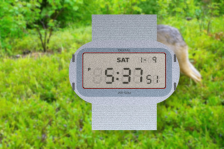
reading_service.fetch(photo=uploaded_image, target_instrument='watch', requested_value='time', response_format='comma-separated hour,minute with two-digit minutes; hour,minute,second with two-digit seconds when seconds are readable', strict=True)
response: 5,37,51
